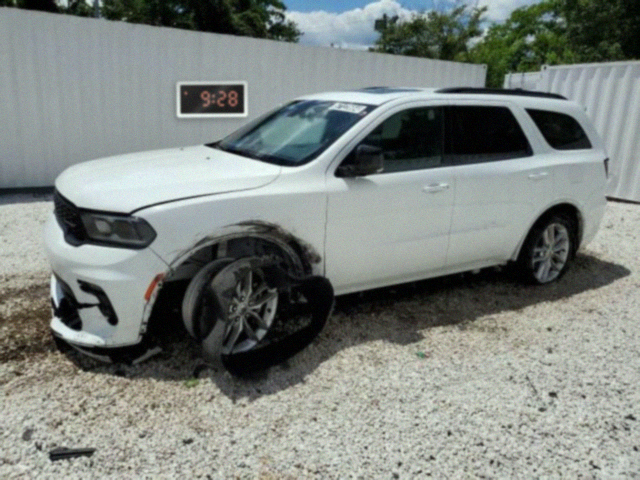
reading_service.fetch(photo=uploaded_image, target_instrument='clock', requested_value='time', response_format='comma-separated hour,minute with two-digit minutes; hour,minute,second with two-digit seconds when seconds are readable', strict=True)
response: 9,28
